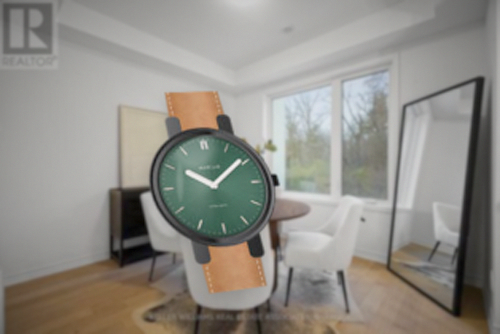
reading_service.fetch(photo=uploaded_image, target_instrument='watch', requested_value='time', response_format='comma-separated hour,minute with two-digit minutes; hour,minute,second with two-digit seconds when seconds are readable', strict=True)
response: 10,09
